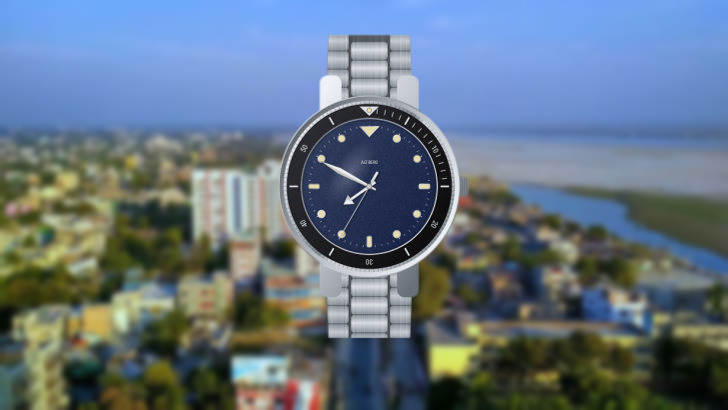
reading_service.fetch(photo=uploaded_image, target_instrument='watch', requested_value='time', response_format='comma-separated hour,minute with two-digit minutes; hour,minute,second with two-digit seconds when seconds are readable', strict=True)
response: 7,49,35
